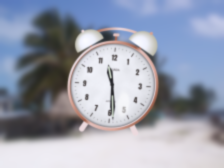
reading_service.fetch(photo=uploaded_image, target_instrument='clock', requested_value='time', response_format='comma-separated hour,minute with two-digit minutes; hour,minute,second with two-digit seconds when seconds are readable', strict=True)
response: 11,29
